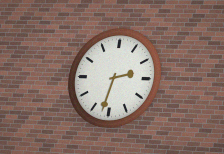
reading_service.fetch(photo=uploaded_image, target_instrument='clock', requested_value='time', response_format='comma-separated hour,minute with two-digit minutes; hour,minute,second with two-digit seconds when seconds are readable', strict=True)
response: 2,32
